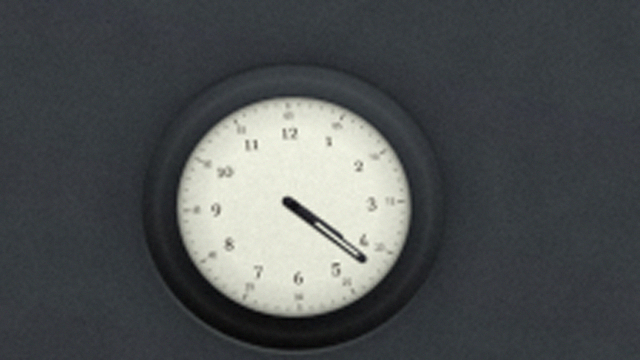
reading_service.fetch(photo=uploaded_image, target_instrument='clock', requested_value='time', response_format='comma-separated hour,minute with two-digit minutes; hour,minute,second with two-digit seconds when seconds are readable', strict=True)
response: 4,22
